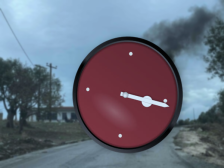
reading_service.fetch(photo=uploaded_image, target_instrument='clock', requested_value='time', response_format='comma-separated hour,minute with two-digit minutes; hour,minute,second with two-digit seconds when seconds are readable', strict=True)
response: 3,16
